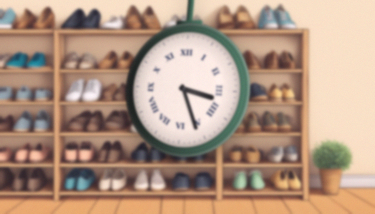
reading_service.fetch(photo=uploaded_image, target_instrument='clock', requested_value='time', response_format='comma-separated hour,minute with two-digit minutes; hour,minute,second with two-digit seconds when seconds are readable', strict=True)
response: 3,26
